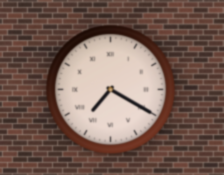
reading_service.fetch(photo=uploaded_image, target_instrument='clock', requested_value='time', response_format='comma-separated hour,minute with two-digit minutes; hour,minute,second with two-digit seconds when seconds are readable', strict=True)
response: 7,20
